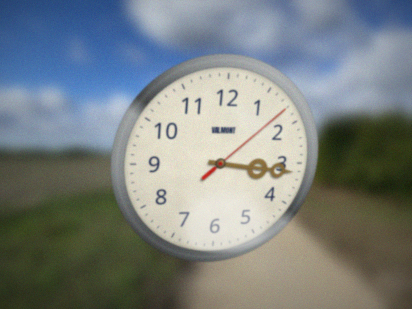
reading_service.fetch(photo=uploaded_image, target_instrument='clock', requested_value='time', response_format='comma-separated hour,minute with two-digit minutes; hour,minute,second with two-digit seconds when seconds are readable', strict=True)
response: 3,16,08
